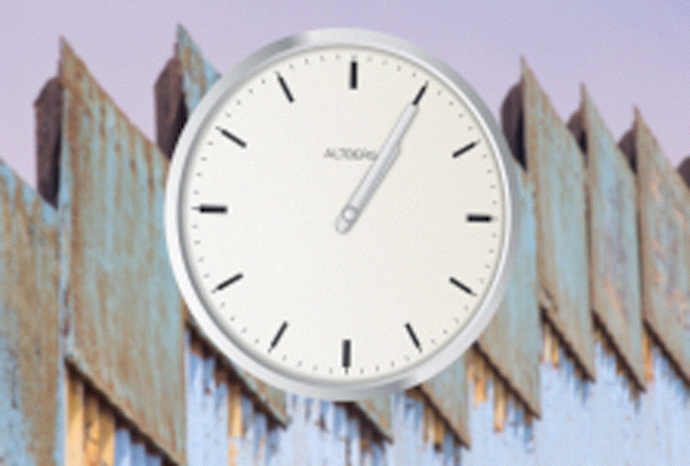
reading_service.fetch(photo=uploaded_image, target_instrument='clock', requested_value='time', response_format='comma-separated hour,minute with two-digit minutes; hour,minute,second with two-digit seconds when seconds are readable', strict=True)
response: 1,05
